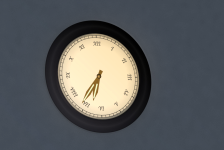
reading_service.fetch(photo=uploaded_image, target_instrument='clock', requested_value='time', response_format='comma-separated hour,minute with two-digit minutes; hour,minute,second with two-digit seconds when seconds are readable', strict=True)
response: 6,36
